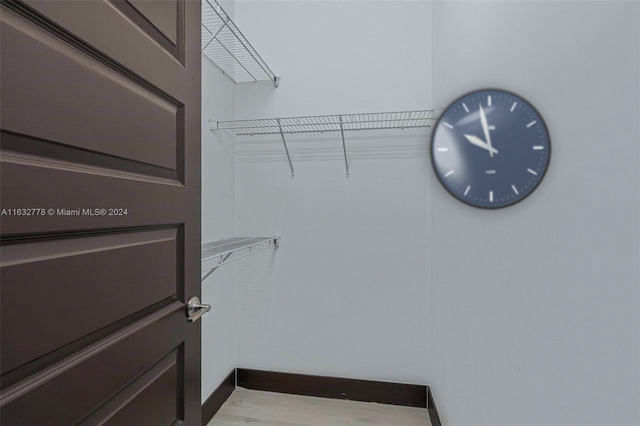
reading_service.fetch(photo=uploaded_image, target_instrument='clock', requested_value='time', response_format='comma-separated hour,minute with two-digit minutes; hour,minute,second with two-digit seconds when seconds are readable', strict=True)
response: 9,58
